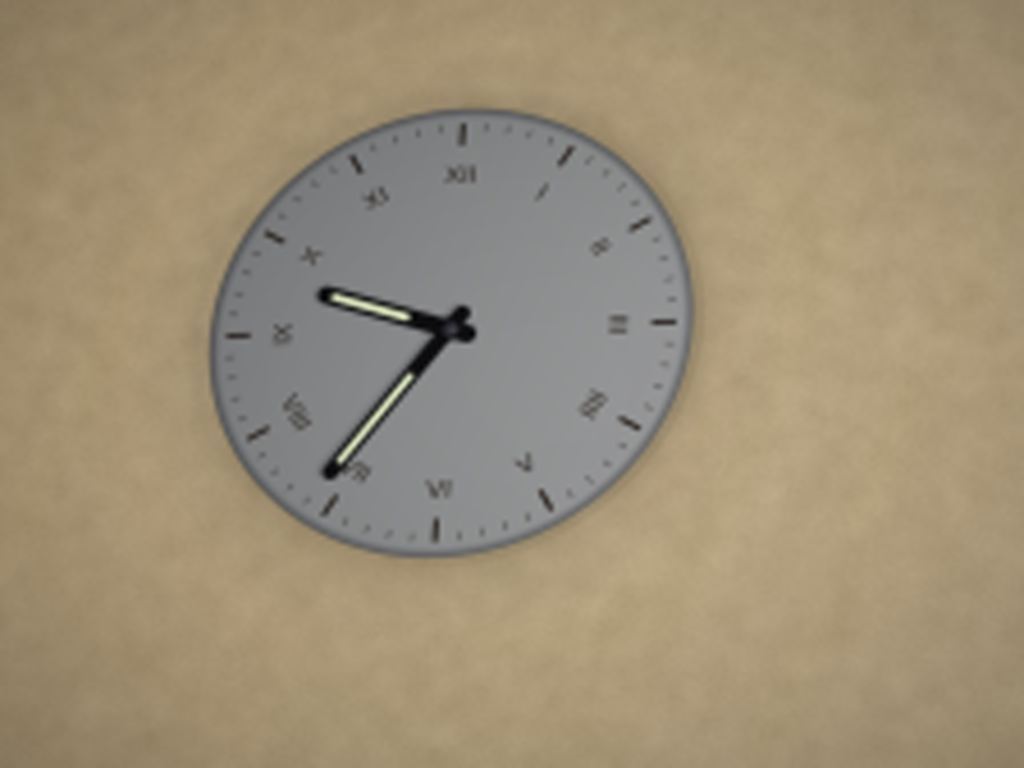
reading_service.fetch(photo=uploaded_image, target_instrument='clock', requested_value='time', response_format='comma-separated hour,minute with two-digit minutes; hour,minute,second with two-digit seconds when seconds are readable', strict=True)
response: 9,36
